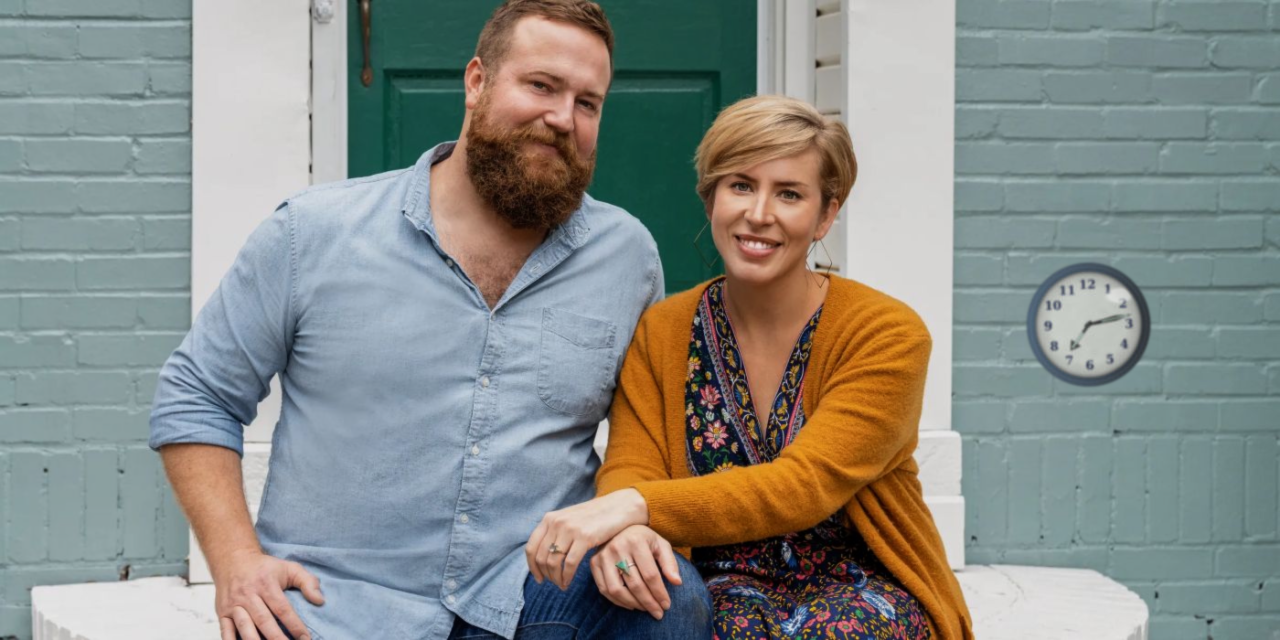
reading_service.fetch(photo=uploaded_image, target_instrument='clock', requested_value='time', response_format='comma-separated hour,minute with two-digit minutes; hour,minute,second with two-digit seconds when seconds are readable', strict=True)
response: 7,13
